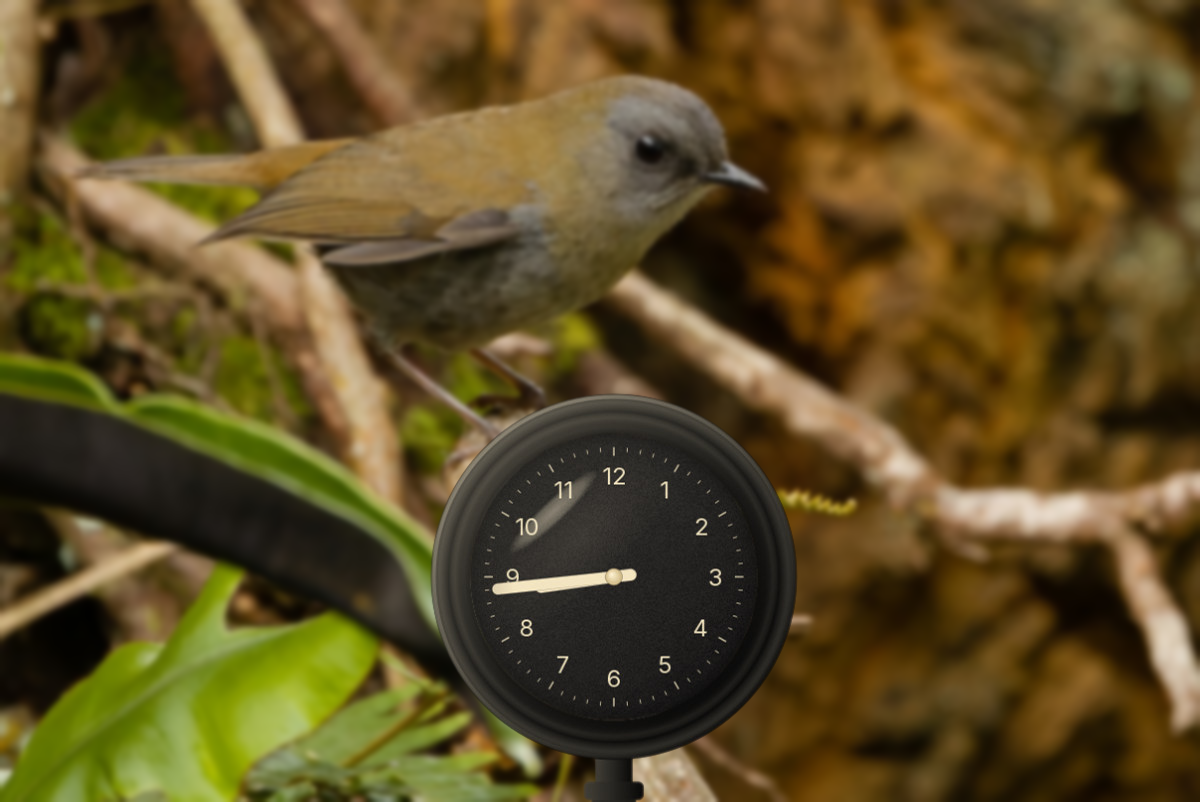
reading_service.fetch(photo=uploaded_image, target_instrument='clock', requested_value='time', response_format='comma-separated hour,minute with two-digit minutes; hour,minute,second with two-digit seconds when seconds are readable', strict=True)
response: 8,44
